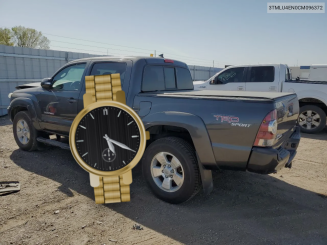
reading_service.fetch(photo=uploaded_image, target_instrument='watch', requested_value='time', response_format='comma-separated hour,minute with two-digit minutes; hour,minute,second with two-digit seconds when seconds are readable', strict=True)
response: 5,20
